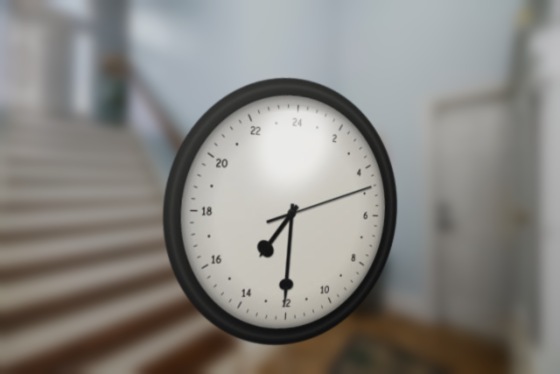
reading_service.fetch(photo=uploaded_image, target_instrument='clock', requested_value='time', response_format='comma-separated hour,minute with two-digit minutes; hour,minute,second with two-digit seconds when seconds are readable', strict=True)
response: 14,30,12
